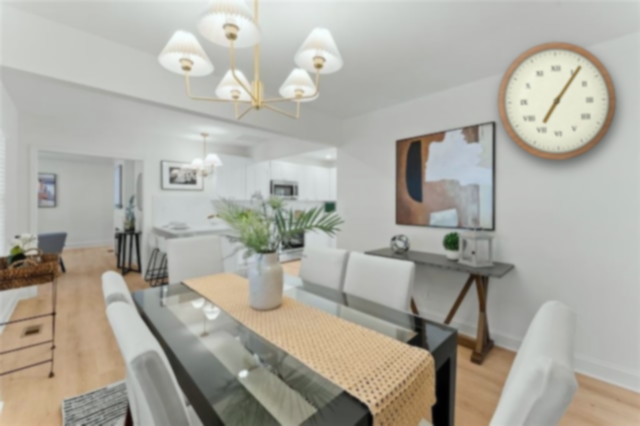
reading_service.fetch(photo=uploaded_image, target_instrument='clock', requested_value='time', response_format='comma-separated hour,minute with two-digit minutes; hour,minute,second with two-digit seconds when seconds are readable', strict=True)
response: 7,06
